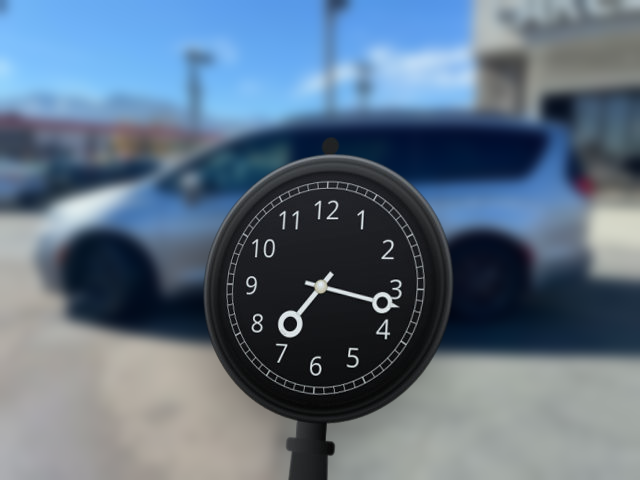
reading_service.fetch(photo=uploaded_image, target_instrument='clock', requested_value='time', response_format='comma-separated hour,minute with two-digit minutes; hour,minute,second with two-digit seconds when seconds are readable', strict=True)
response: 7,17
